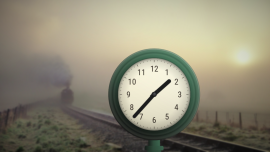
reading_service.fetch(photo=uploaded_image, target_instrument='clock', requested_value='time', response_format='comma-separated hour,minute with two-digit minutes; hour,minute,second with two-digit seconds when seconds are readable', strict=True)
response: 1,37
